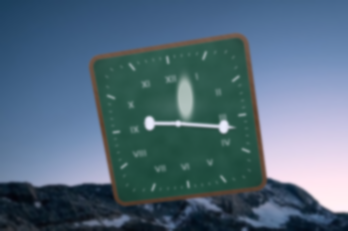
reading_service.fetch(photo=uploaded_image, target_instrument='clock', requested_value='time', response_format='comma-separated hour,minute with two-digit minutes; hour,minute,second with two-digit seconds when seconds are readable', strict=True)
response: 9,17
